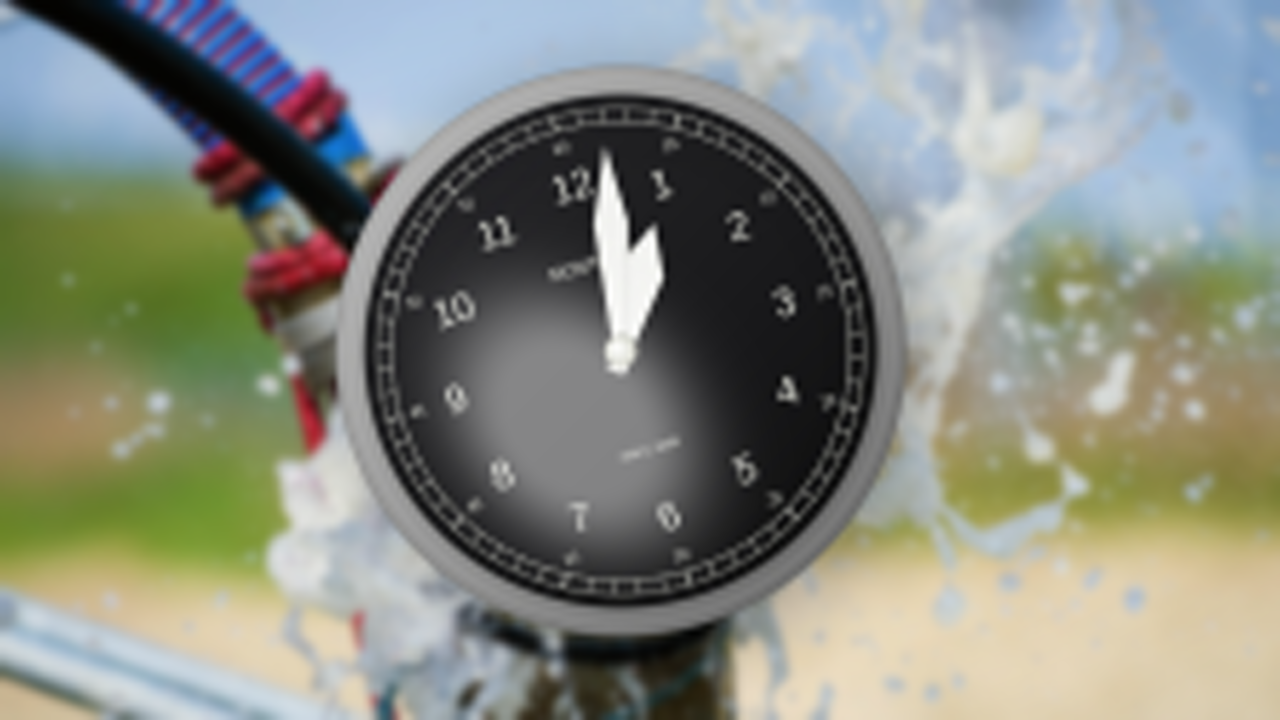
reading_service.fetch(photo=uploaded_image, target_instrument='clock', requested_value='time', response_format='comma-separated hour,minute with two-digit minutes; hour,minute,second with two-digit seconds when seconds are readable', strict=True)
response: 1,02
